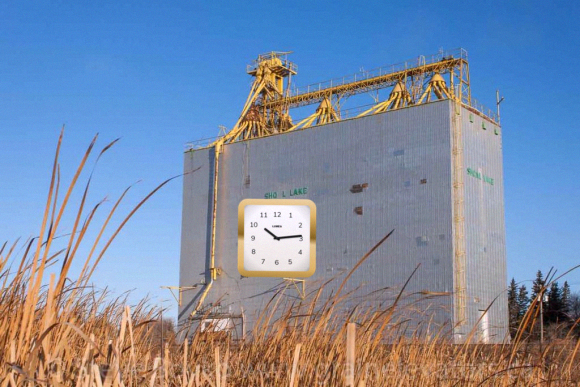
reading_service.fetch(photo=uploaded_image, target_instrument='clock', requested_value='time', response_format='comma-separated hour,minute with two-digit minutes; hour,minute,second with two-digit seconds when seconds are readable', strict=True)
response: 10,14
